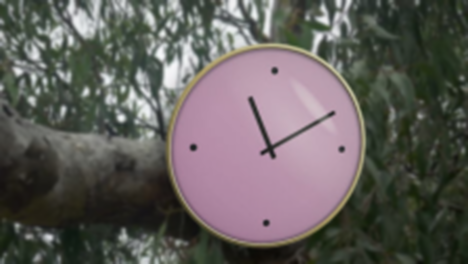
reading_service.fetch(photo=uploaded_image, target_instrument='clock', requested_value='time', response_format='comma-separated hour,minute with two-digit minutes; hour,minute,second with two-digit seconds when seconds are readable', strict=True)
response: 11,10
